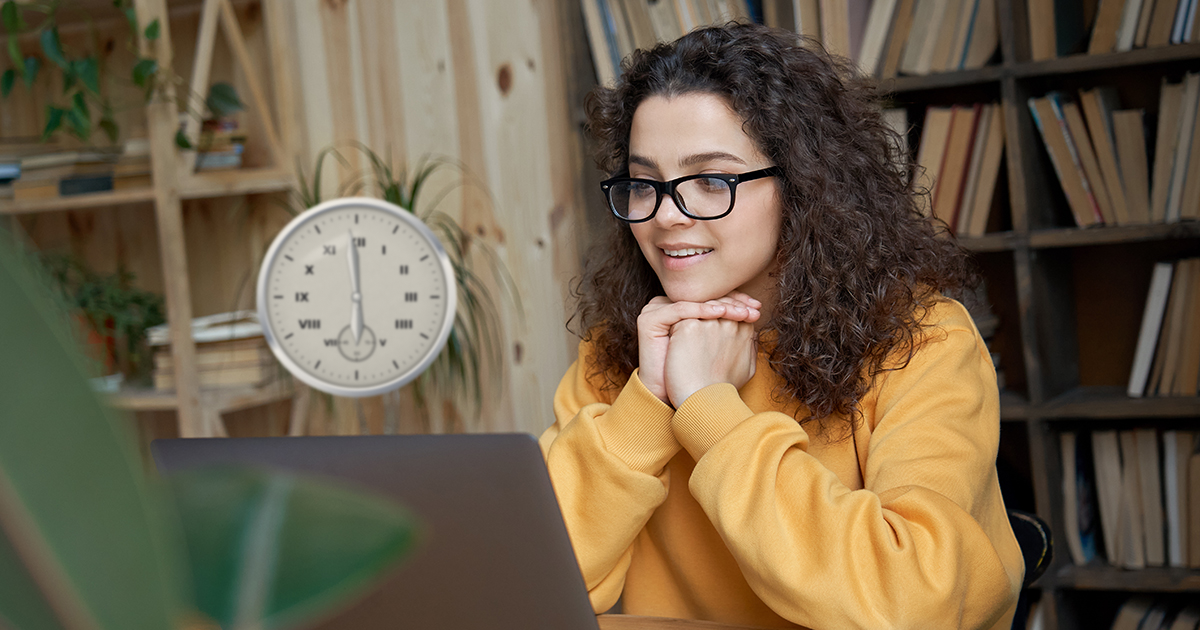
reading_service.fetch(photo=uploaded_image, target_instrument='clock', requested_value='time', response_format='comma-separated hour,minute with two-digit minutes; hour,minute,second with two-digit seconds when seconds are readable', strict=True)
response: 5,59
